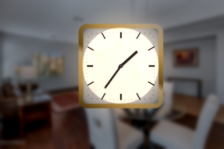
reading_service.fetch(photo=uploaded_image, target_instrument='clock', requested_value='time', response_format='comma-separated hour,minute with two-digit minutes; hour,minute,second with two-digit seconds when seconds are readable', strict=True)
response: 1,36
